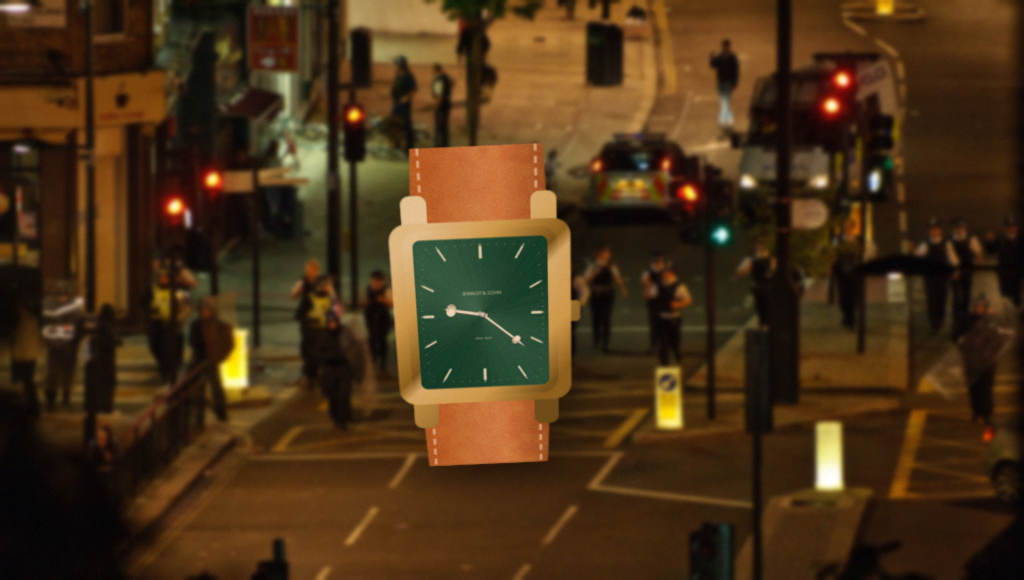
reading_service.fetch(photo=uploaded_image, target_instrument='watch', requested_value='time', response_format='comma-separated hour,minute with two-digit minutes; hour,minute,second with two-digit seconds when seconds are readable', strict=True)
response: 9,22
